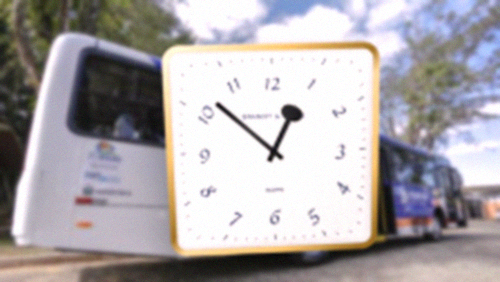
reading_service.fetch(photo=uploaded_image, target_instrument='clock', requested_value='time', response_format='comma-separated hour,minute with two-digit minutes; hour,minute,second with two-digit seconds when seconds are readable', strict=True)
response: 12,52
